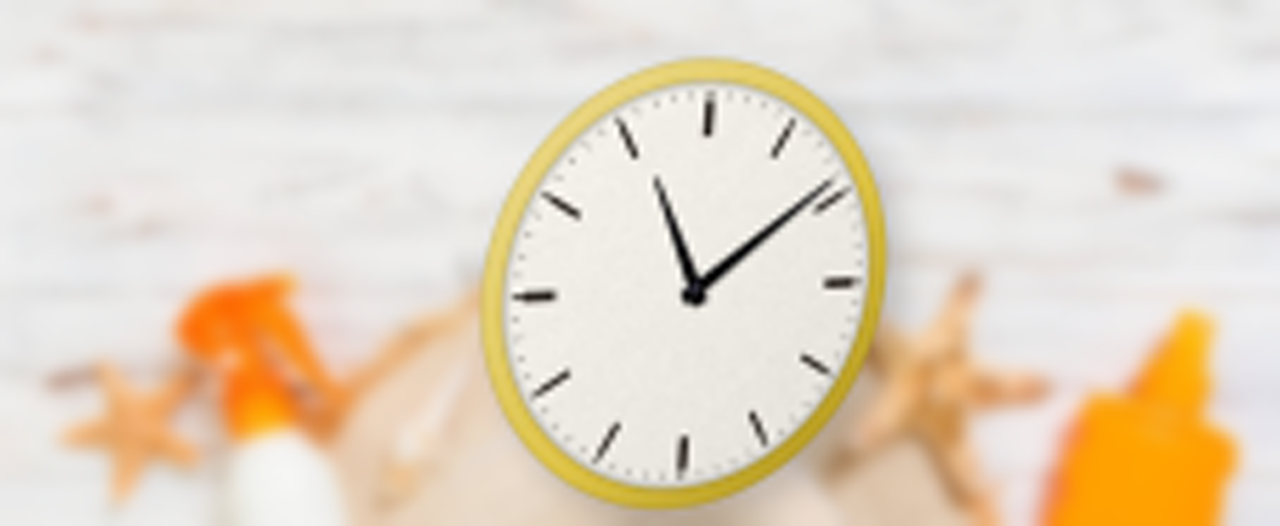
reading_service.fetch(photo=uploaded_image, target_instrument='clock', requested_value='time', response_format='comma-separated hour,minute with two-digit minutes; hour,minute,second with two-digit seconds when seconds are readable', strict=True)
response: 11,09
